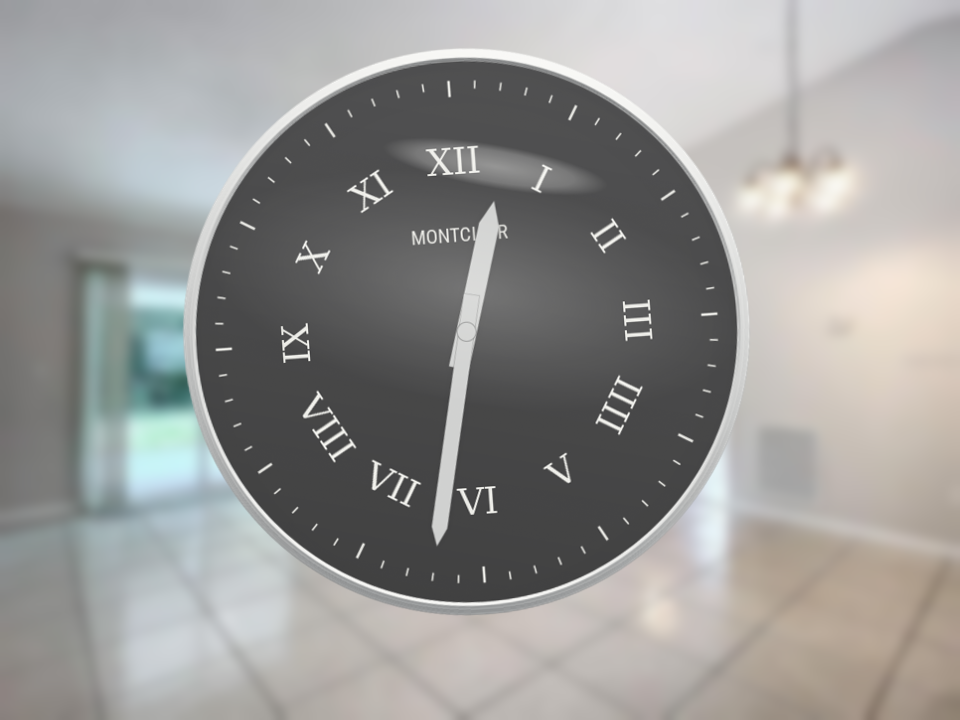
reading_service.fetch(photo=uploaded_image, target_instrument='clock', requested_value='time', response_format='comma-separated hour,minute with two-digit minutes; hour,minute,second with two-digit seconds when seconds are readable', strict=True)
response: 12,32
